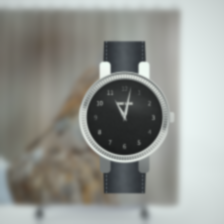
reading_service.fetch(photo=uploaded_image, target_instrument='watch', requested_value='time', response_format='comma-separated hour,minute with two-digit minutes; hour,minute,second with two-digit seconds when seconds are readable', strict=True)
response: 11,02
